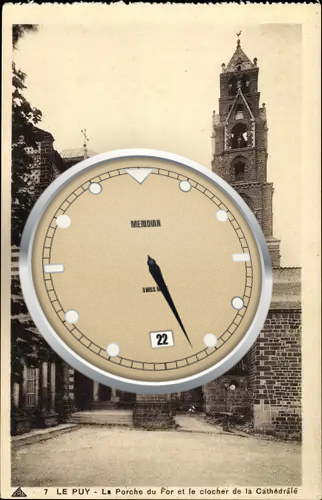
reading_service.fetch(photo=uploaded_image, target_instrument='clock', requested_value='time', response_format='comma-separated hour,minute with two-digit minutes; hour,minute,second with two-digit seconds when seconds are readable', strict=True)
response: 5,27
